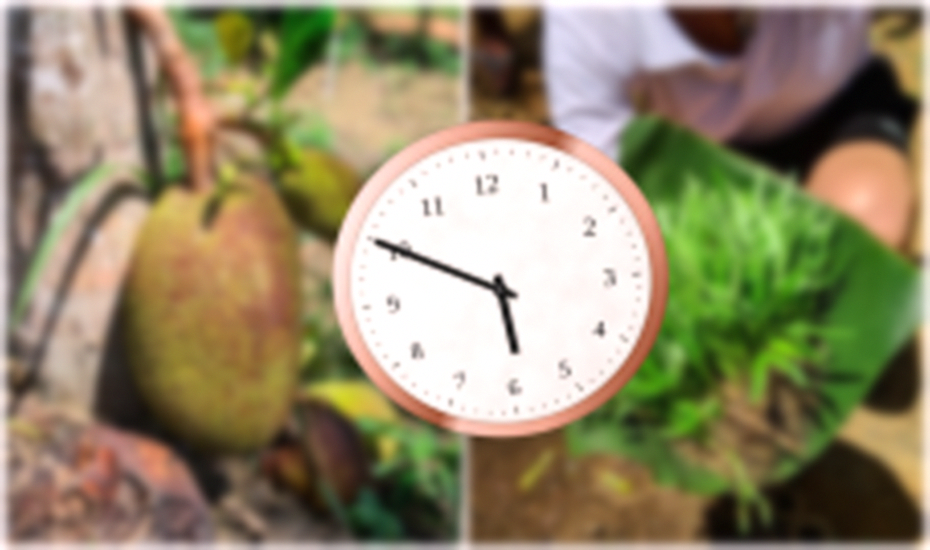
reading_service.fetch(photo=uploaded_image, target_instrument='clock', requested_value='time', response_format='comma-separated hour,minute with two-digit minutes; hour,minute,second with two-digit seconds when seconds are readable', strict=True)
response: 5,50
